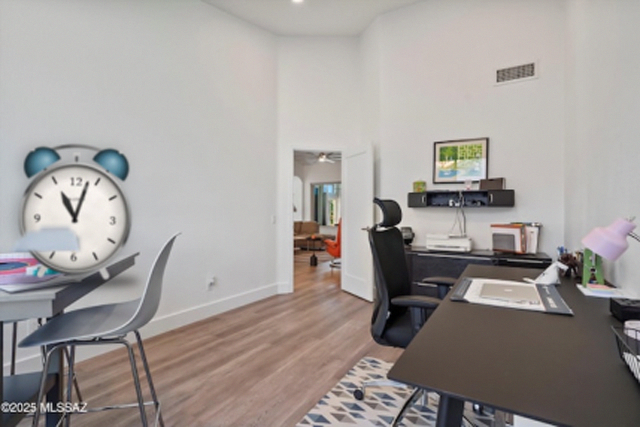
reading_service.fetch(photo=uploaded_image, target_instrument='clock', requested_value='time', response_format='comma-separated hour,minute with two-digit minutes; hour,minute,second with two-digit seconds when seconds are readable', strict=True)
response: 11,03
